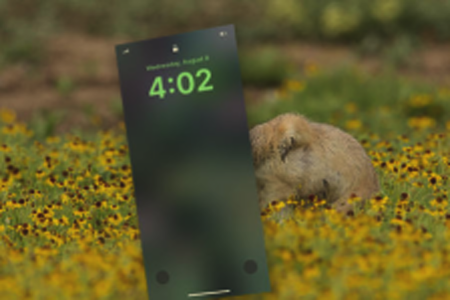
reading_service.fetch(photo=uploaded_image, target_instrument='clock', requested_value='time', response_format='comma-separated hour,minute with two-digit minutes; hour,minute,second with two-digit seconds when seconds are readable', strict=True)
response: 4,02
